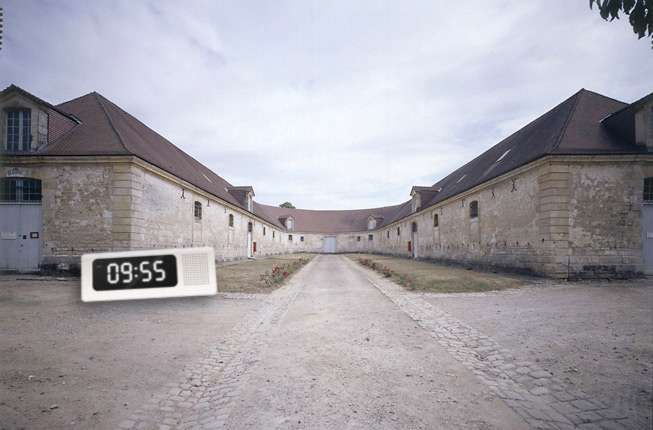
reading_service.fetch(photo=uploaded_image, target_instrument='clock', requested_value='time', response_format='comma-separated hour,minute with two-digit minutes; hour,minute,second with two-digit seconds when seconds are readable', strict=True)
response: 9,55
